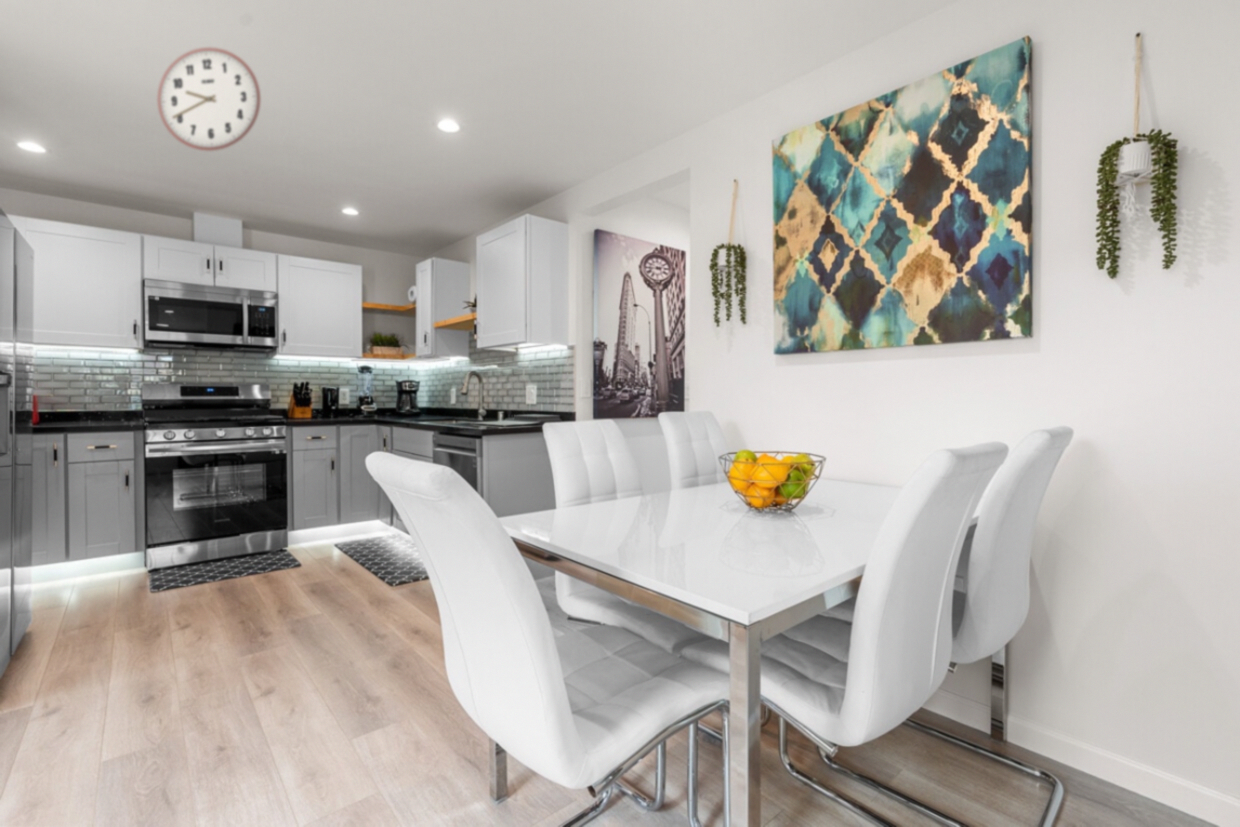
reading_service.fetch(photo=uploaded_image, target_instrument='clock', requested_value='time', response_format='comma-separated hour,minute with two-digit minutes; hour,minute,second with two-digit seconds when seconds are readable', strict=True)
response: 9,41
